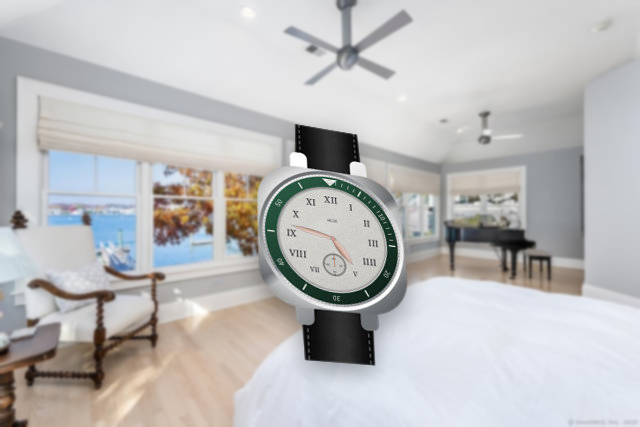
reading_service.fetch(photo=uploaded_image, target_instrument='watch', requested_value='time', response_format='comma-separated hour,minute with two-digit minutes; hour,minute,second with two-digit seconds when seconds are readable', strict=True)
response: 4,47
